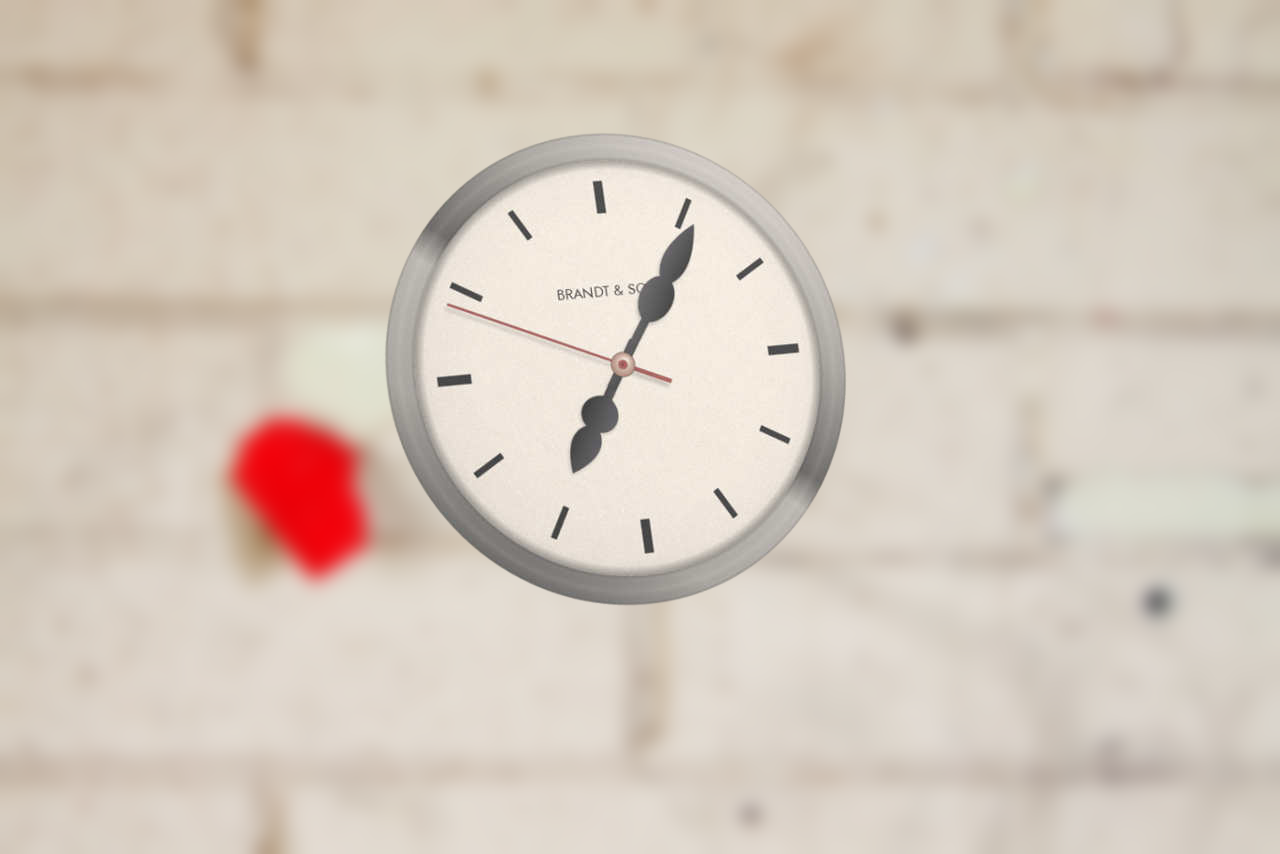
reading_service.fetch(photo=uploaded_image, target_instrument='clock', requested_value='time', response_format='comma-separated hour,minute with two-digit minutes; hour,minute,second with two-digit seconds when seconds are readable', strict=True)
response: 7,05,49
